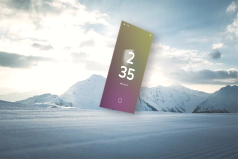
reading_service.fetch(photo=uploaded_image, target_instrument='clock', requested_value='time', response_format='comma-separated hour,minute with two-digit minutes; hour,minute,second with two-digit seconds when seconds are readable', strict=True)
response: 2,35
